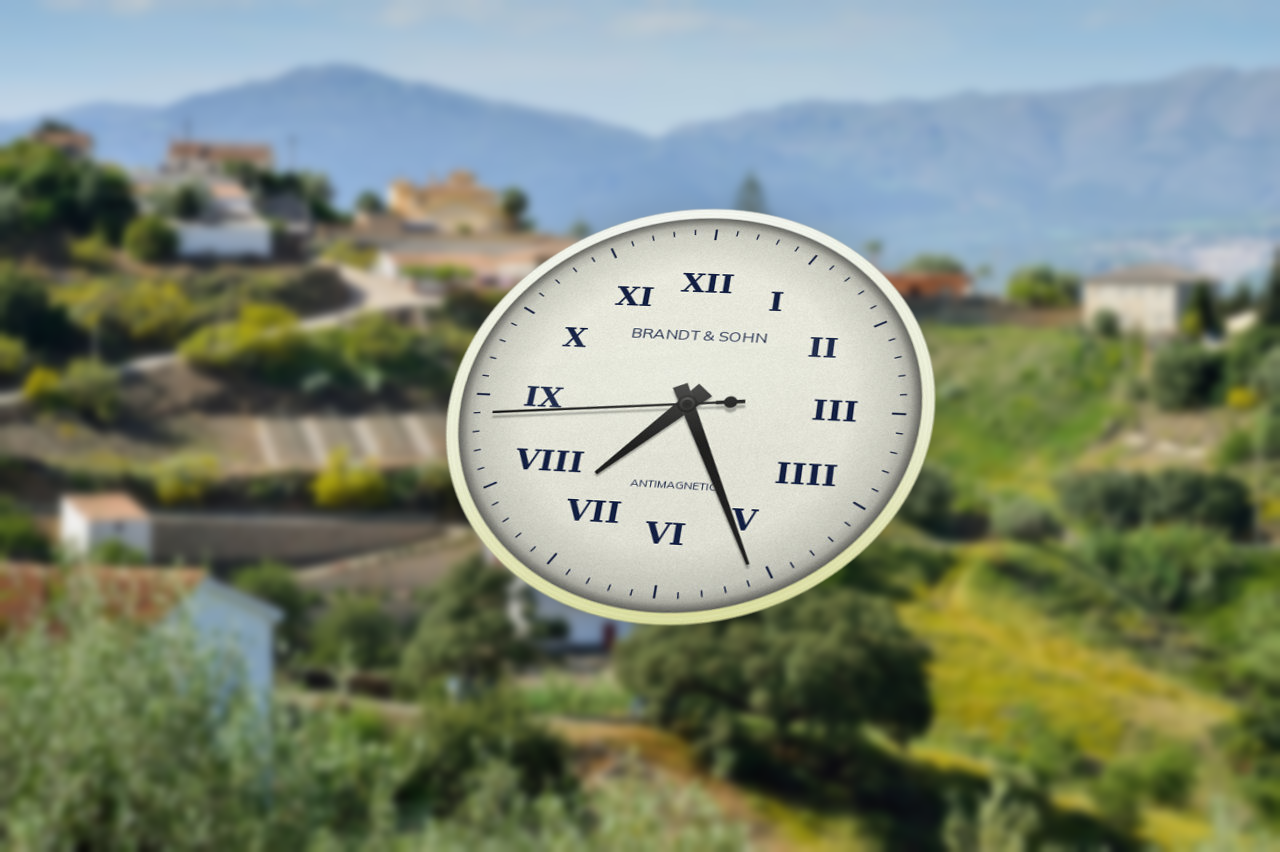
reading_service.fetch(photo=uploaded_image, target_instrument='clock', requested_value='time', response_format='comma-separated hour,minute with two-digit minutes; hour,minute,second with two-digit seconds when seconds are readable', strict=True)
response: 7,25,44
